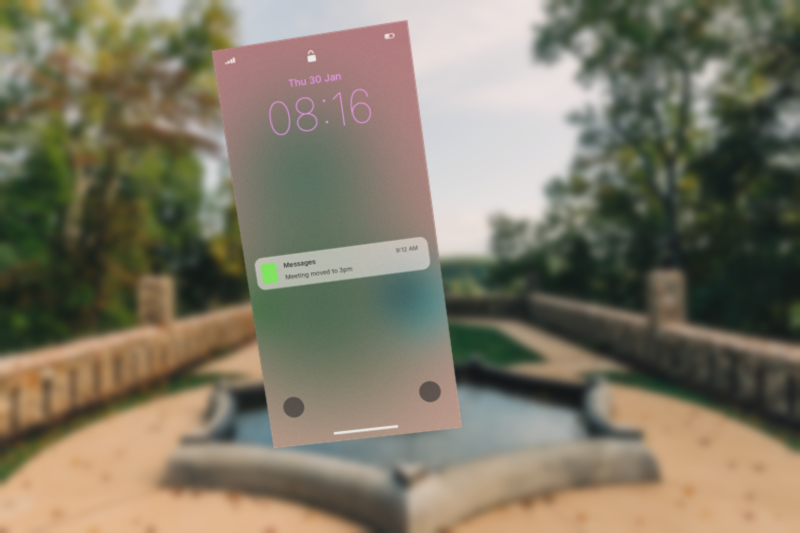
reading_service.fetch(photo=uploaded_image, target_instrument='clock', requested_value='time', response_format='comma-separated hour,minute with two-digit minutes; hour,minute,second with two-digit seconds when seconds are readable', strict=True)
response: 8,16
